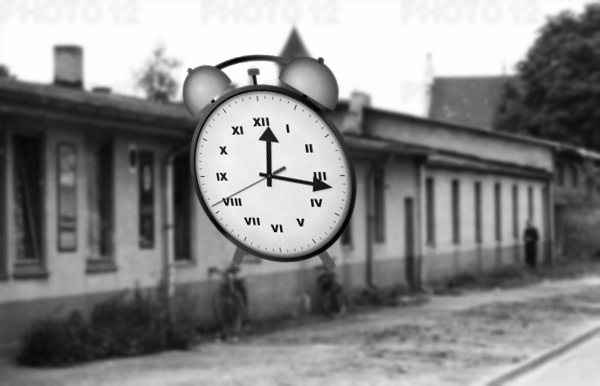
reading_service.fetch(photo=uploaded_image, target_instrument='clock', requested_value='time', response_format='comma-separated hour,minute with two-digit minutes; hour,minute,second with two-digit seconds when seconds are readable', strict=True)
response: 12,16,41
